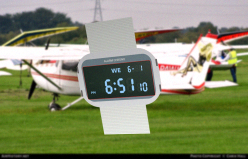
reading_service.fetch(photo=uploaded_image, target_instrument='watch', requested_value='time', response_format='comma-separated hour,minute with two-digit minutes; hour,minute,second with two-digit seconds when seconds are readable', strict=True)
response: 6,51,10
